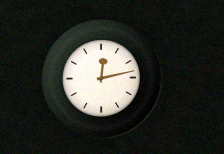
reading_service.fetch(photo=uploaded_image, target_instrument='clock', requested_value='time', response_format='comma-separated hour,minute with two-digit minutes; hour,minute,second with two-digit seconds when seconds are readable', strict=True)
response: 12,13
